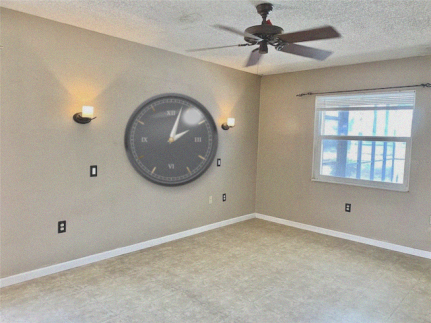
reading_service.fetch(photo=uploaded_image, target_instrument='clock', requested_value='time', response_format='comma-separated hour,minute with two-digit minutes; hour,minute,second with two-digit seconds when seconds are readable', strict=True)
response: 2,03
